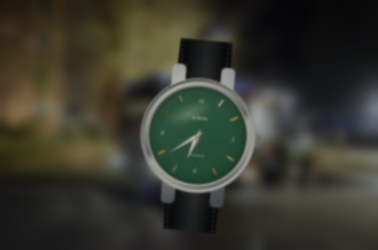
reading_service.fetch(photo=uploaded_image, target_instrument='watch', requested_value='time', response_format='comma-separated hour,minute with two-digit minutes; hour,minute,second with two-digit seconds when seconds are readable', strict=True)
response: 6,39
